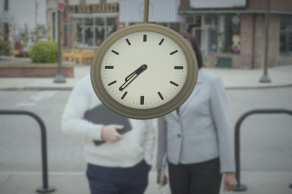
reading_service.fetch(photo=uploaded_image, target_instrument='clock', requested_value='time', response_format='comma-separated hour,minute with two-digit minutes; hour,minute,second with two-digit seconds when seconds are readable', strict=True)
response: 7,37
